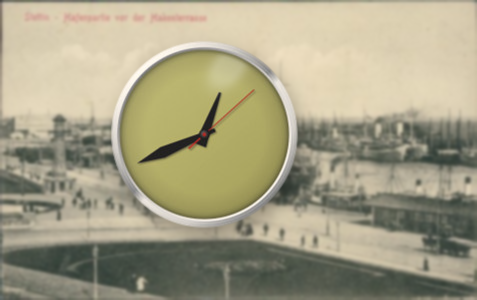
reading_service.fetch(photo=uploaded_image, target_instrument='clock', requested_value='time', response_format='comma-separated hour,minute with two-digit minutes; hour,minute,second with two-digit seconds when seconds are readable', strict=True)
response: 12,41,08
